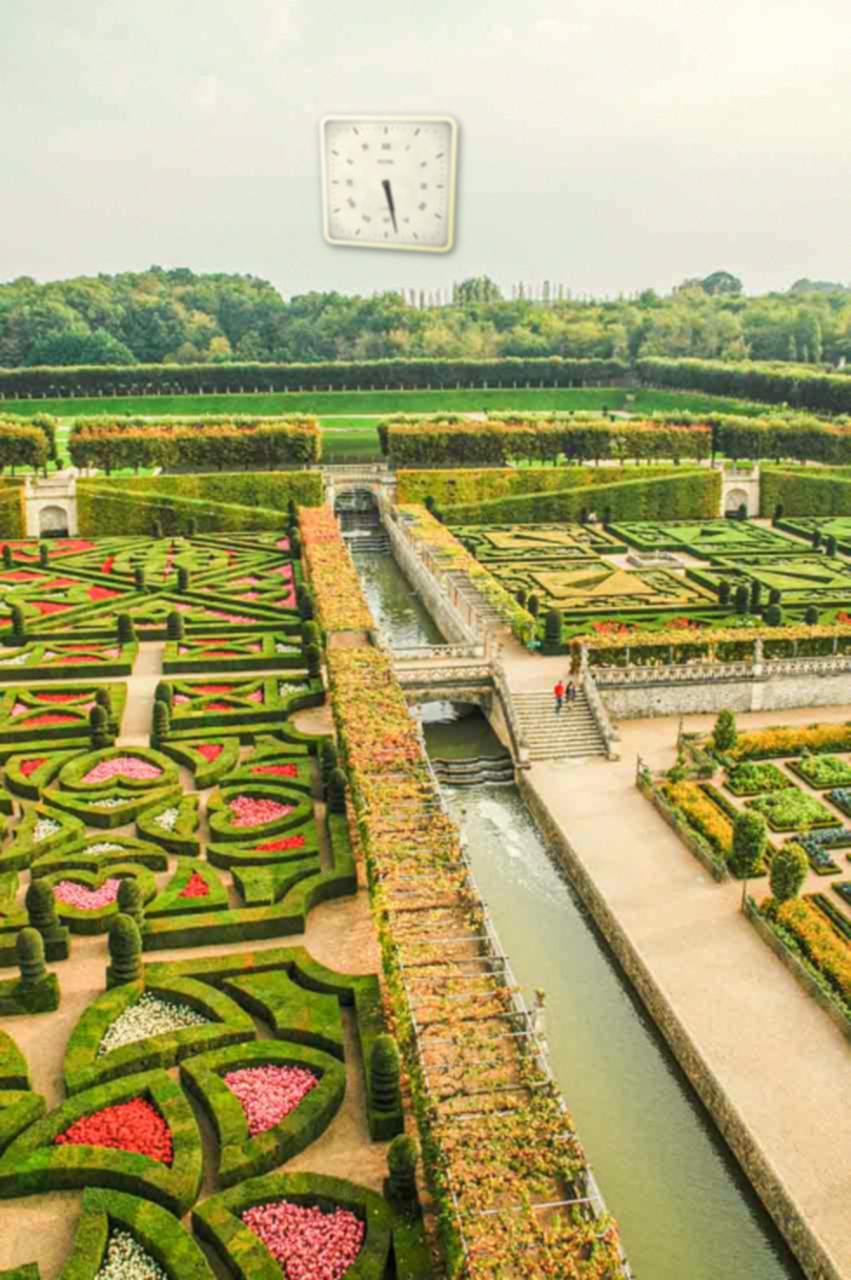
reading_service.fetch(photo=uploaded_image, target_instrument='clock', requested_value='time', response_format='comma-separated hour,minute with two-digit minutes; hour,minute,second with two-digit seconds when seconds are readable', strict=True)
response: 5,28
